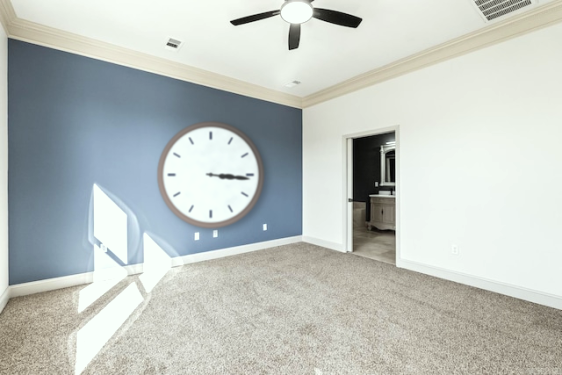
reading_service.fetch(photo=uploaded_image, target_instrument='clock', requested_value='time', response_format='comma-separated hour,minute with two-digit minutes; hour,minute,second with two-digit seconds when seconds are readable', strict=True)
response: 3,16
